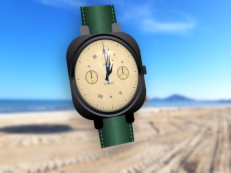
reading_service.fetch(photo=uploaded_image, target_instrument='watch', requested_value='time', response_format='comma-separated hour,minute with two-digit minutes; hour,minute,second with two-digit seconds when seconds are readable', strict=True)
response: 1,02
